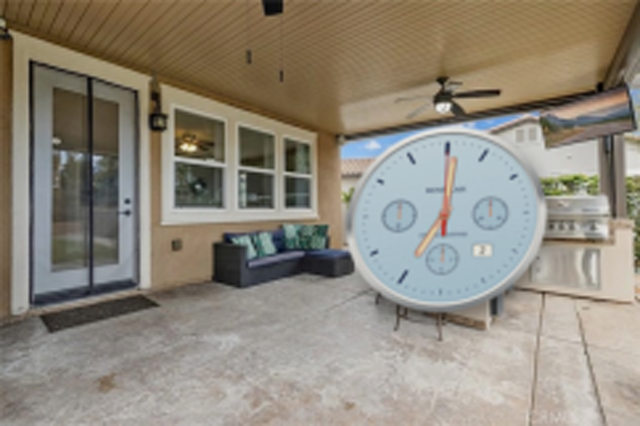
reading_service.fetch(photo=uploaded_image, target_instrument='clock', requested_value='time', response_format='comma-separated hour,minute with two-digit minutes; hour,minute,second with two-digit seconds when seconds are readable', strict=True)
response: 7,01
